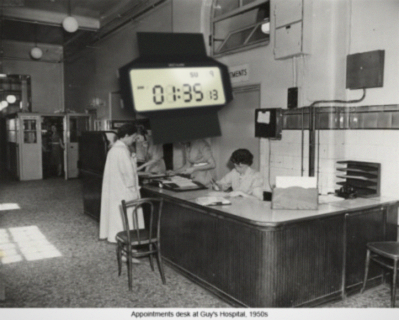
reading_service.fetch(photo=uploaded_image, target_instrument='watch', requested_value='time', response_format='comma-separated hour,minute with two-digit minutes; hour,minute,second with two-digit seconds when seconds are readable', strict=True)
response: 1,35,13
